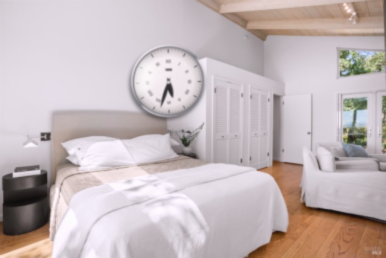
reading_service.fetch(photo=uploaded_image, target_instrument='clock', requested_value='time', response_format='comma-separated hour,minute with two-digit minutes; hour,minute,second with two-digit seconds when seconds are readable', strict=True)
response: 5,33
